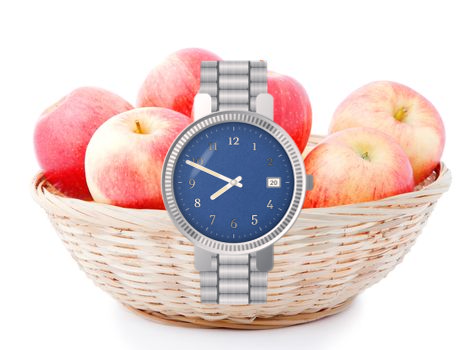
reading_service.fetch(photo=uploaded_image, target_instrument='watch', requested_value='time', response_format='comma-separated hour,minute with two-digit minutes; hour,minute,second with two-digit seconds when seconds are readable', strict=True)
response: 7,49
